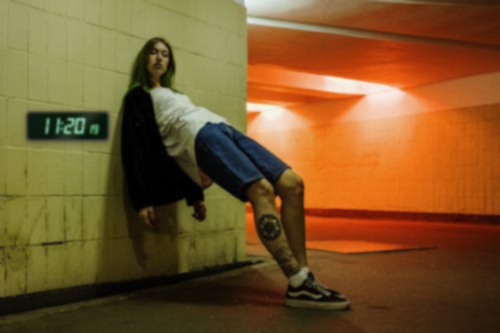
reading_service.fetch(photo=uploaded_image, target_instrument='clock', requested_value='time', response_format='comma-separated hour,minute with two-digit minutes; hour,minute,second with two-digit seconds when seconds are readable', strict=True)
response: 11,20
